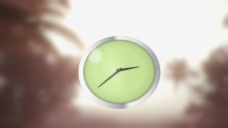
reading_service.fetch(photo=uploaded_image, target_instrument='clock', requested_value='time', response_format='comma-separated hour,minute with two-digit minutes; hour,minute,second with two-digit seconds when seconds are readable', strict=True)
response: 2,38
